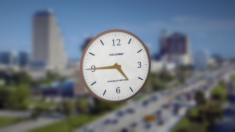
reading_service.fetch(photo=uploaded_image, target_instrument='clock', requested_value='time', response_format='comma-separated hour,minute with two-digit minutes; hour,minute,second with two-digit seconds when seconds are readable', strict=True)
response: 4,45
